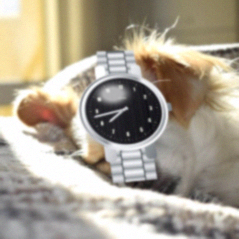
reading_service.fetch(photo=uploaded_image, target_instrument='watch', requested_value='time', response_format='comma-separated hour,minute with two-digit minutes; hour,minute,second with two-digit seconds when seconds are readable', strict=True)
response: 7,43
